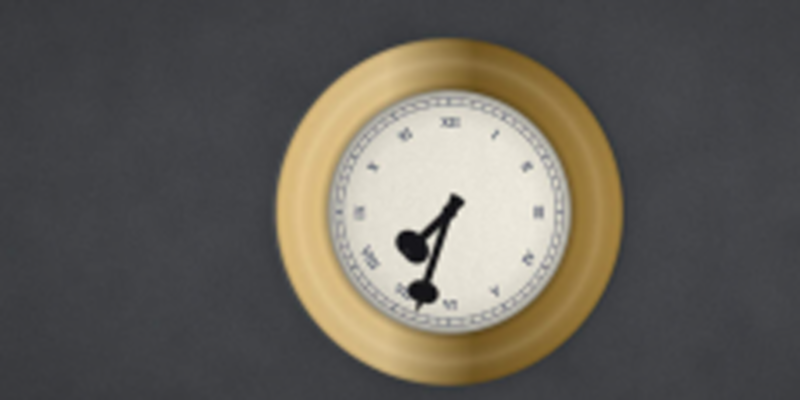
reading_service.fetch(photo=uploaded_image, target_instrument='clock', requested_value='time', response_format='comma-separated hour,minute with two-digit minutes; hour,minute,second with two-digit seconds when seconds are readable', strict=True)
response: 7,33
